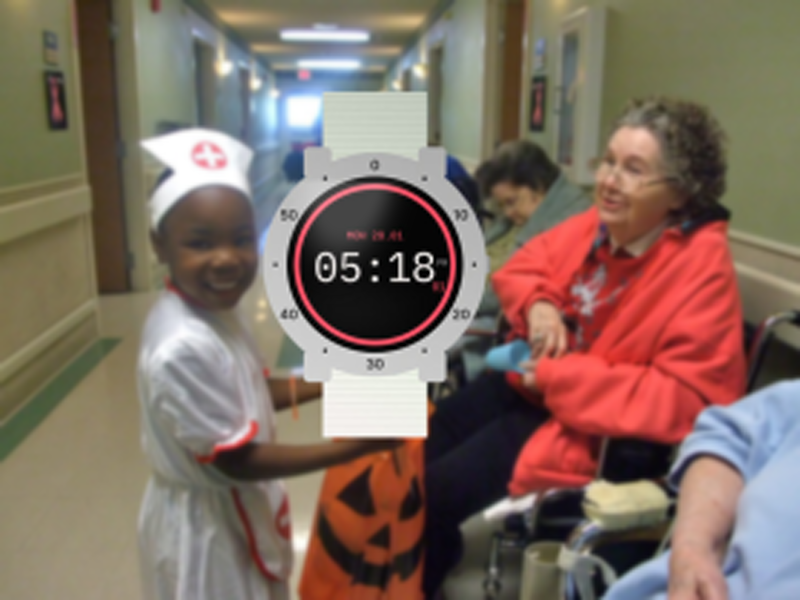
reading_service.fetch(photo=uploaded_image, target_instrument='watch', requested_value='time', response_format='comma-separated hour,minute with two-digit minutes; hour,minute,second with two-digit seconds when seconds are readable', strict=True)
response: 5,18
